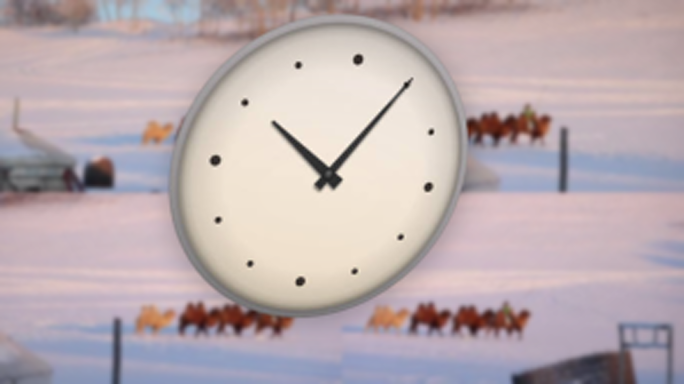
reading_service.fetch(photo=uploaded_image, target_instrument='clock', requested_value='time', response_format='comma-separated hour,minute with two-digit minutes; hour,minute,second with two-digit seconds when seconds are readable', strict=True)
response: 10,05
